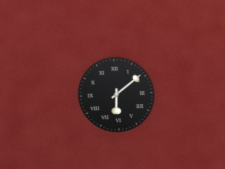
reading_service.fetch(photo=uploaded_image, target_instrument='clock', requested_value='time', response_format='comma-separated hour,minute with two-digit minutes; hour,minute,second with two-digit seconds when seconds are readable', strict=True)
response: 6,09
